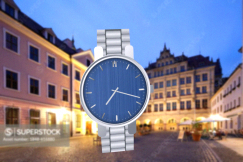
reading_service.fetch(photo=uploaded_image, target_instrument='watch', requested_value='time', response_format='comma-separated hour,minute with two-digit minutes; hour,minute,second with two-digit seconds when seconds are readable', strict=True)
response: 7,18
